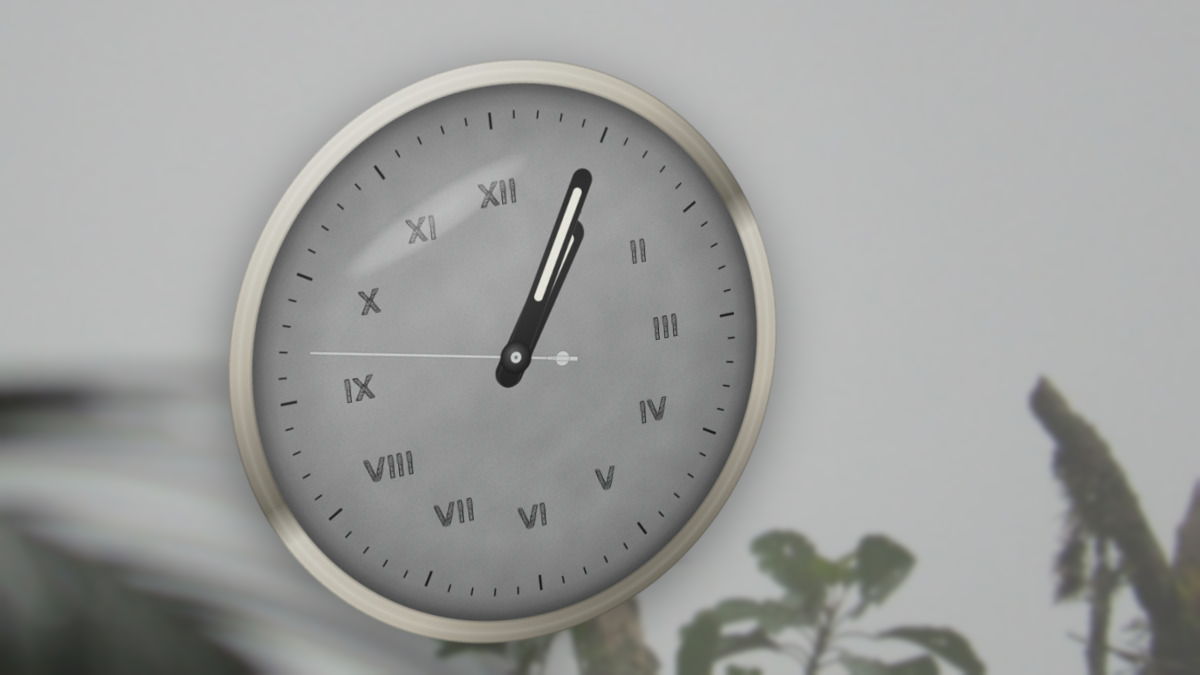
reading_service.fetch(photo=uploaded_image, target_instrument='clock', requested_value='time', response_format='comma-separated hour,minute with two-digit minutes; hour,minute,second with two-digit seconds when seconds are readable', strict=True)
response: 1,04,47
